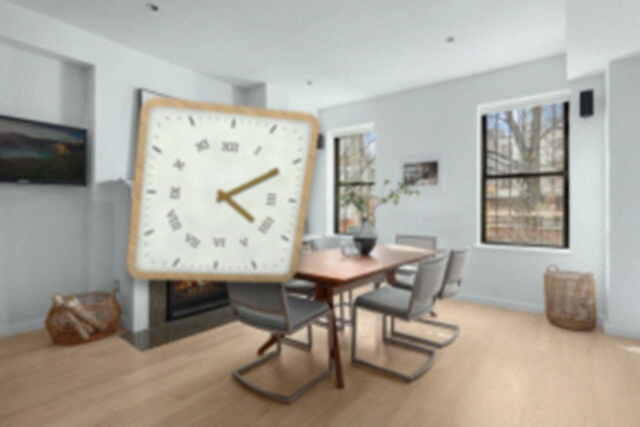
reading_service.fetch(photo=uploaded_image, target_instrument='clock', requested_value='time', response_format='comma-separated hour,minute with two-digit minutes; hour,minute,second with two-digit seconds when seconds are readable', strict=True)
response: 4,10
